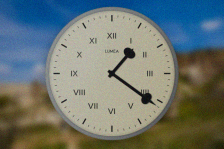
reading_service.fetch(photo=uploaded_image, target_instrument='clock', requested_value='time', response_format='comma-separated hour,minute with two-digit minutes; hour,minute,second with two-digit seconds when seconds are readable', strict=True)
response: 1,21
